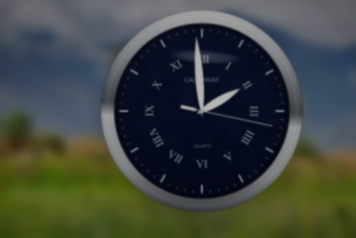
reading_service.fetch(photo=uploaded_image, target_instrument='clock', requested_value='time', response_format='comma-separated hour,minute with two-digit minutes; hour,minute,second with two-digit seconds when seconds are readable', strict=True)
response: 1,59,17
